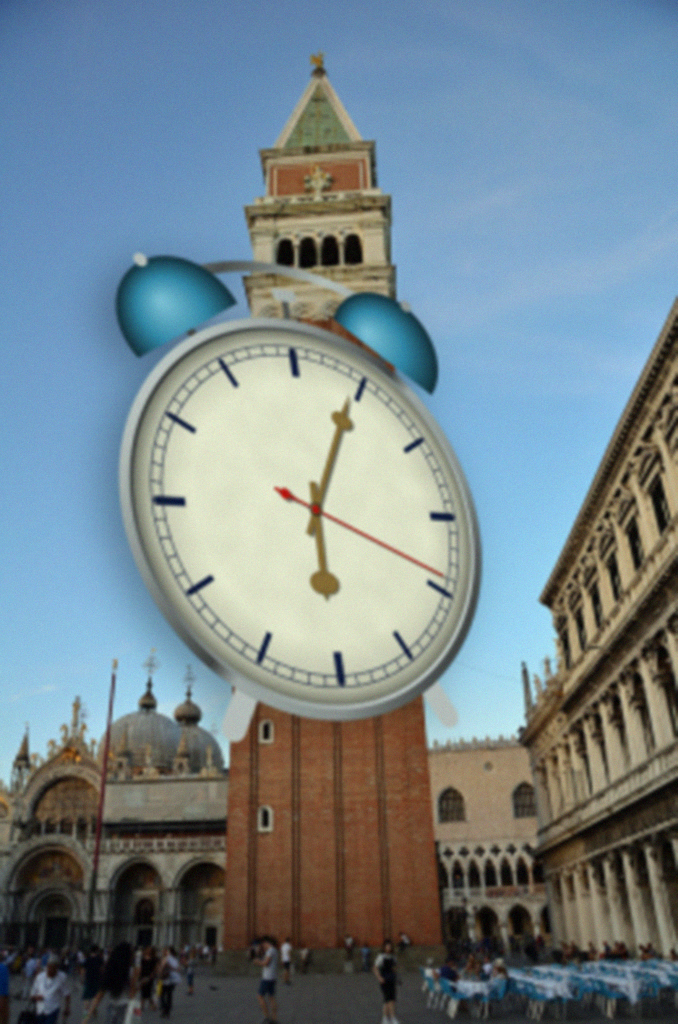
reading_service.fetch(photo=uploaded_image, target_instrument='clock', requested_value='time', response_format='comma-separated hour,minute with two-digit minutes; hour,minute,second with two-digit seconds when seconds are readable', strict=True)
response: 6,04,19
